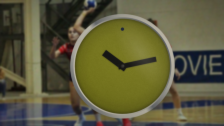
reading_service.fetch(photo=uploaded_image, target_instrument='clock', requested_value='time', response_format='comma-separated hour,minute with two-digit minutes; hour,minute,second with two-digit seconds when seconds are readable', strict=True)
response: 10,13
